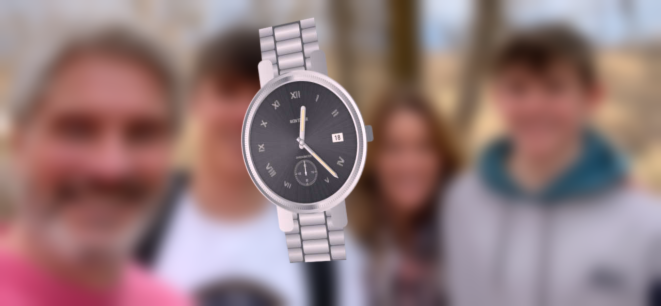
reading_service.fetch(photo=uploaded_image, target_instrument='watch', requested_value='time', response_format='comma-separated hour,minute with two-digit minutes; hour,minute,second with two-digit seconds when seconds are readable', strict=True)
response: 12,23
